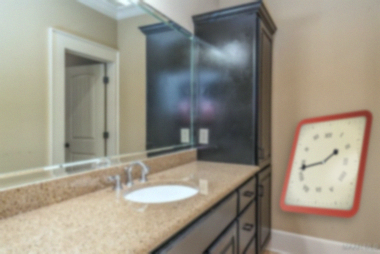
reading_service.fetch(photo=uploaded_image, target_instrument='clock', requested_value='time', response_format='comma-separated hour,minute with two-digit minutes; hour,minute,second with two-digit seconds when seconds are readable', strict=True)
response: 1,43
